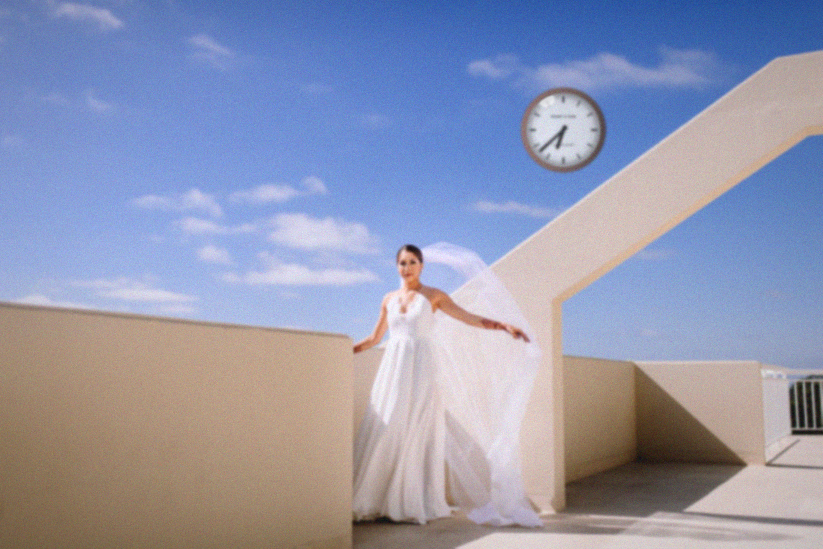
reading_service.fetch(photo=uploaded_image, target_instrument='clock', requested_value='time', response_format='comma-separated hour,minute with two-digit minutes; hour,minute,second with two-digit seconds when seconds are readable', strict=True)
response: 6,38
